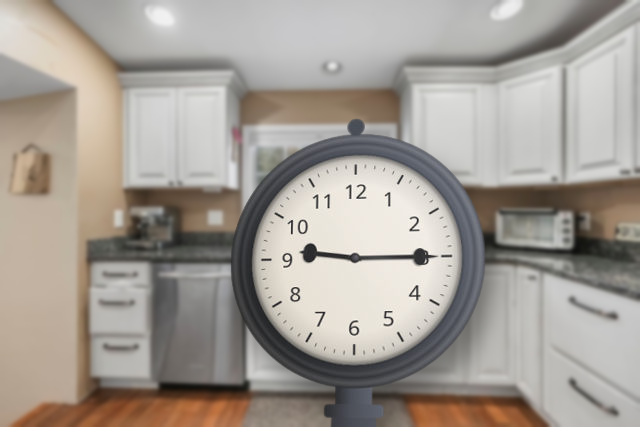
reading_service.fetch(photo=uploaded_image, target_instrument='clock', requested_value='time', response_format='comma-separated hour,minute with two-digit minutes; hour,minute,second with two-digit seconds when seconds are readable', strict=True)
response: 9,15
